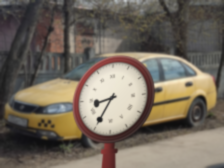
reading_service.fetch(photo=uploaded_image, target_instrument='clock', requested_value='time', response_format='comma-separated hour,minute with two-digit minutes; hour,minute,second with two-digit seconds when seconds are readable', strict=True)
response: 8,35
